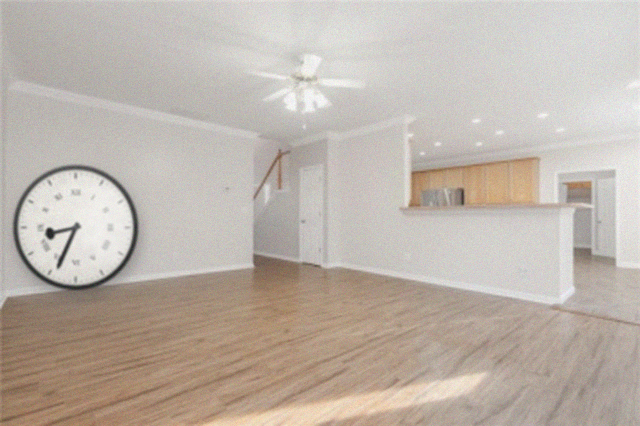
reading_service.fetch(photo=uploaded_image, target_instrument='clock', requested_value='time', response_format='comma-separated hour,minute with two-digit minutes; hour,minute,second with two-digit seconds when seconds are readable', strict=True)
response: 8,34
